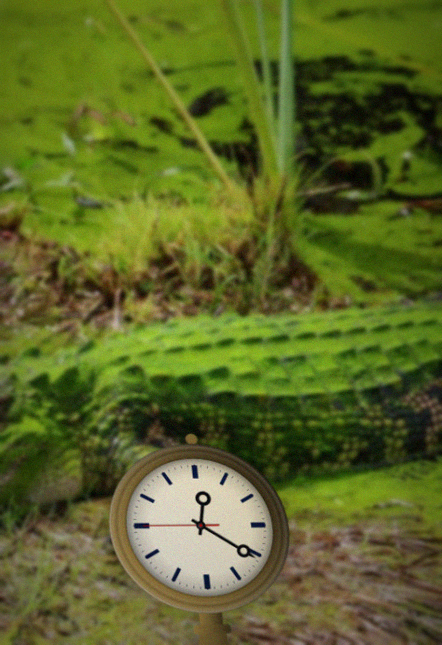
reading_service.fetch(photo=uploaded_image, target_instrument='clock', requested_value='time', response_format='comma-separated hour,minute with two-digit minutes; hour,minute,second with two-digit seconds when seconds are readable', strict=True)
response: 12,20,45
